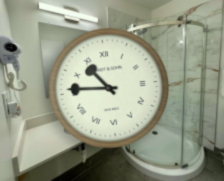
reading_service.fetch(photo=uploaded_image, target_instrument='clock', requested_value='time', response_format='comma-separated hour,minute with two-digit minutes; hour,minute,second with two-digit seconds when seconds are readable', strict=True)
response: 10,46
